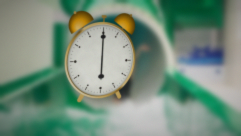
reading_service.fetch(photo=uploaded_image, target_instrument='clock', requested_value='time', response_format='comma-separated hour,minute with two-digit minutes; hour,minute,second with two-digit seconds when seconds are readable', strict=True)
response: 6,00
